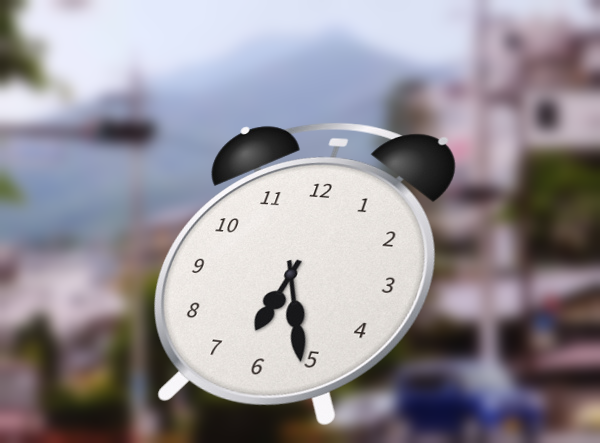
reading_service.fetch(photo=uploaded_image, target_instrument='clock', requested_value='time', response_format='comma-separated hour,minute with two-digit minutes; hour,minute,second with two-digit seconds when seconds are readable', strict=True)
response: 6,26
